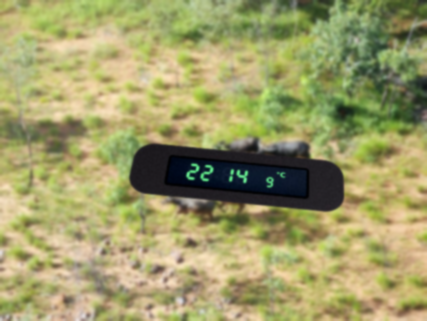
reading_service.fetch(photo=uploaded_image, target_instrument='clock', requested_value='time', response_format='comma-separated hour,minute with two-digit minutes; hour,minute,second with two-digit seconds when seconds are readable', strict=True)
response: 22,14
